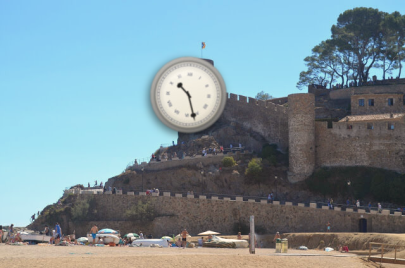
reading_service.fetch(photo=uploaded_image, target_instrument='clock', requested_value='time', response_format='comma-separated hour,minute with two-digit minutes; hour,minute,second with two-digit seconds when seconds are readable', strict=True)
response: 10,27
